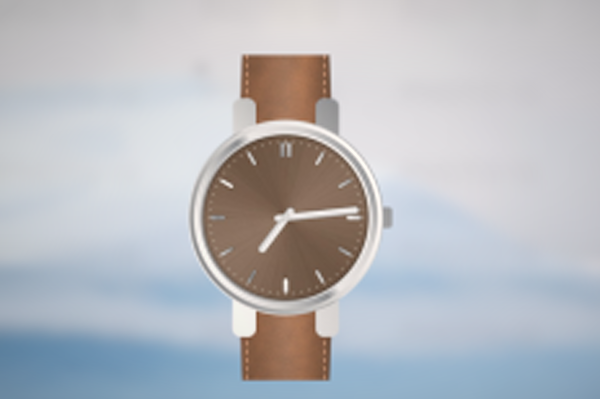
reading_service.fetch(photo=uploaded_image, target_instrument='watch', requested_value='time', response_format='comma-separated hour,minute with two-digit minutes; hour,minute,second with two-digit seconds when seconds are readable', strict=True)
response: 7,14
